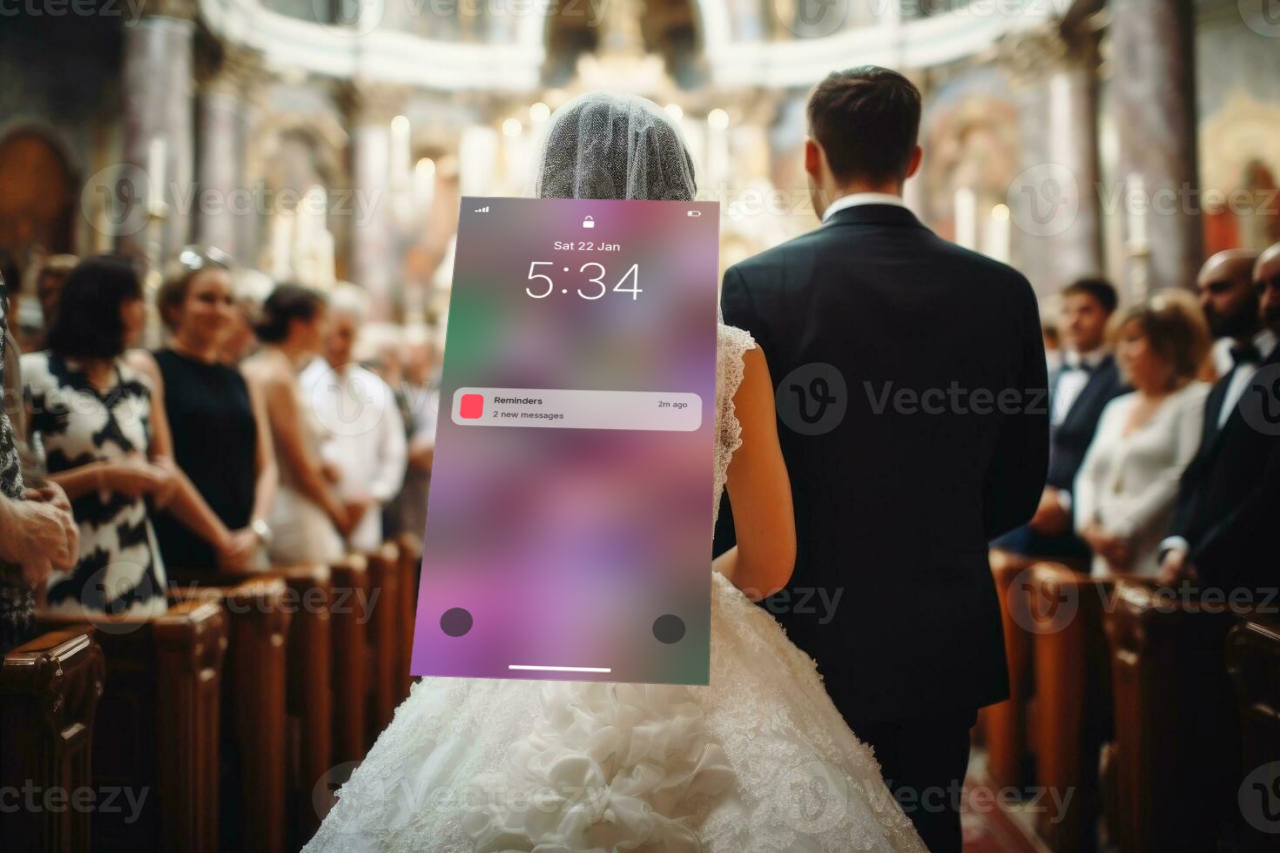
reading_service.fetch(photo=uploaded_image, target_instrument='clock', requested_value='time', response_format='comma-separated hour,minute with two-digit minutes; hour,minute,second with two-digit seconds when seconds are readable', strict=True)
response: 5,34
